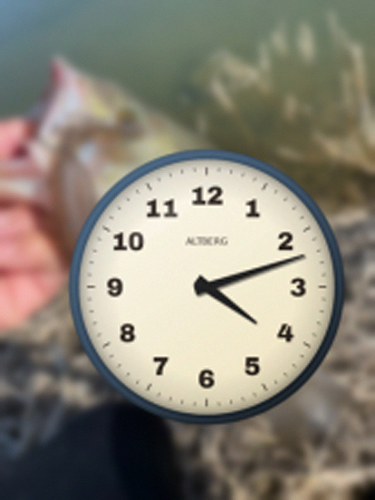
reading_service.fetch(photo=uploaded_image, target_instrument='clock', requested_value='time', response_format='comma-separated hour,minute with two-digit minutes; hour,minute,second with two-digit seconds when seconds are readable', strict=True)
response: 4,12
